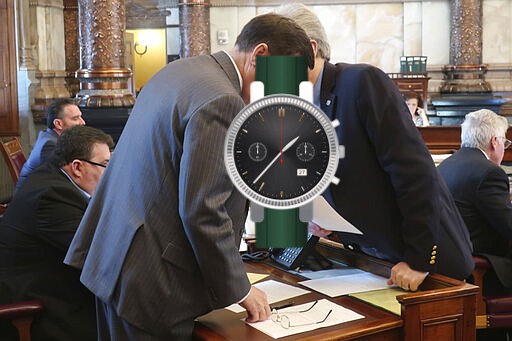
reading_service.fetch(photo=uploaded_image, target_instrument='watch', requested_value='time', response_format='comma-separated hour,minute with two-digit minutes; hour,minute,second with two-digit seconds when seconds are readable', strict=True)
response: 1,37
